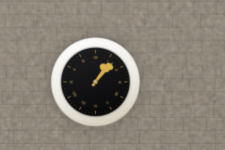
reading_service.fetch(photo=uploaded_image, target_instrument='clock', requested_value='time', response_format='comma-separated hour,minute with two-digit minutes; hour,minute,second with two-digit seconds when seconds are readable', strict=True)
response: 1,07
